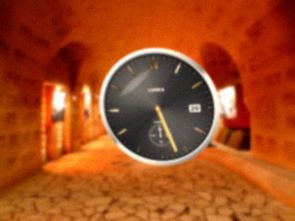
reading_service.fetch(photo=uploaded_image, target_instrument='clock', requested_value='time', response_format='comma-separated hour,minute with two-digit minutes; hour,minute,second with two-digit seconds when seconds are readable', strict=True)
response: 5,27
